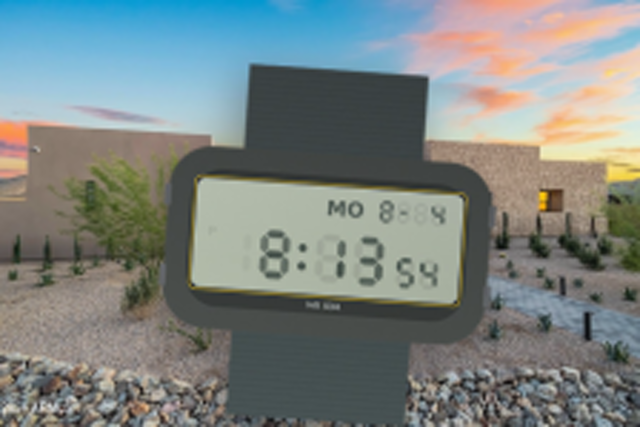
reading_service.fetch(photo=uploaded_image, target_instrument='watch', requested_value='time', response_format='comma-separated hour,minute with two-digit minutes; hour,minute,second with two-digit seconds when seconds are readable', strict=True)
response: 8,13,54
